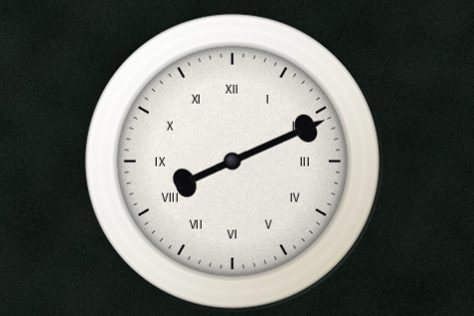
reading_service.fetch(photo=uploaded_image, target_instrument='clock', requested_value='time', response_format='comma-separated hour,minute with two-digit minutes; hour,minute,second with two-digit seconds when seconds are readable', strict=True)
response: 8,11
